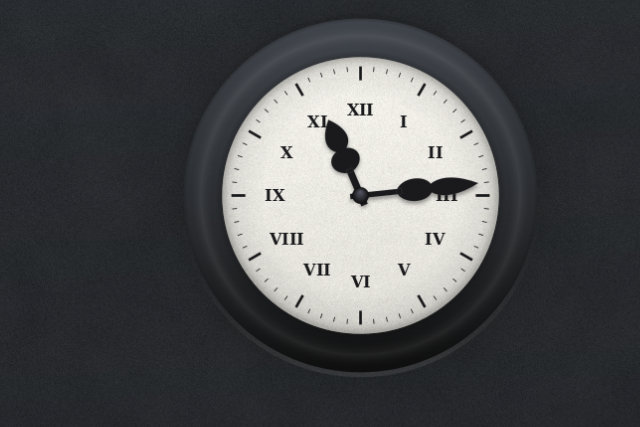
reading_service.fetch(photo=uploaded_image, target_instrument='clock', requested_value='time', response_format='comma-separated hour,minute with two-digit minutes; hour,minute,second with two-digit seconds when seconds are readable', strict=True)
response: 11,14
